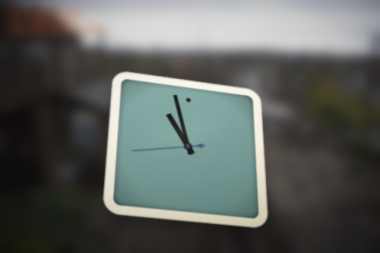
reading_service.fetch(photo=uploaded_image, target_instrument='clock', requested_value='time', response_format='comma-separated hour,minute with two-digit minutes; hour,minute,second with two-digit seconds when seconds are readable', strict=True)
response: 10,57,43
